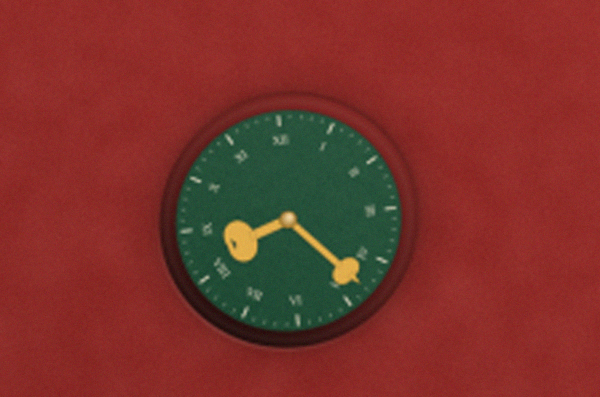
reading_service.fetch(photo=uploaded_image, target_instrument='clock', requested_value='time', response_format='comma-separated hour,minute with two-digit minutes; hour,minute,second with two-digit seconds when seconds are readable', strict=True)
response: 8,23
